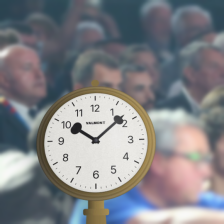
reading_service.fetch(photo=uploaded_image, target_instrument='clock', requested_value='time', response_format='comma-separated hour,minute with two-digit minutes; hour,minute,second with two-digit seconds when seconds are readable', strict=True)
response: 10,08
